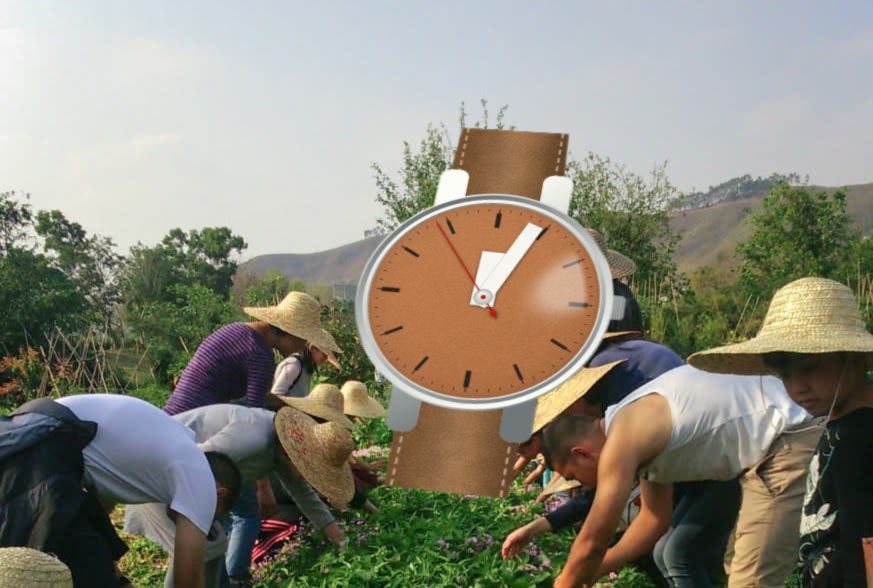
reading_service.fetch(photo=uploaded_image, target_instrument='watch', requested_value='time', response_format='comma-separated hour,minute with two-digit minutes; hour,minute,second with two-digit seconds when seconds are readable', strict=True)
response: 12,03,54
